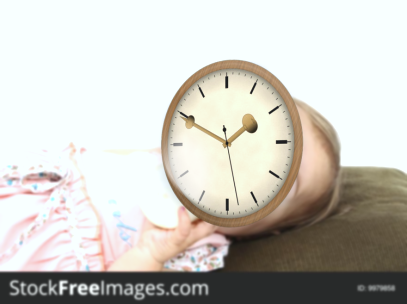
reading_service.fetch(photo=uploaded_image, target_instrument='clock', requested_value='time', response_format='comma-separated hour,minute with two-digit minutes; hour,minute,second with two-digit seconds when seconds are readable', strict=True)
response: 1,49,28
